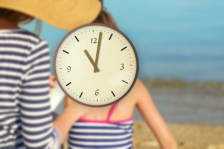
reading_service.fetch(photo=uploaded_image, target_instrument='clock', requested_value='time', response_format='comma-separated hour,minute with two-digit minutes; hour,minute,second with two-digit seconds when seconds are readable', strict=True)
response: 11,02
